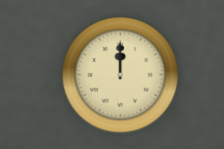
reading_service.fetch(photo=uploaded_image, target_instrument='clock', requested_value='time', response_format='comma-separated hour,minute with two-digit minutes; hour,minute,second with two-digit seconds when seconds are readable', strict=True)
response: 12,00
